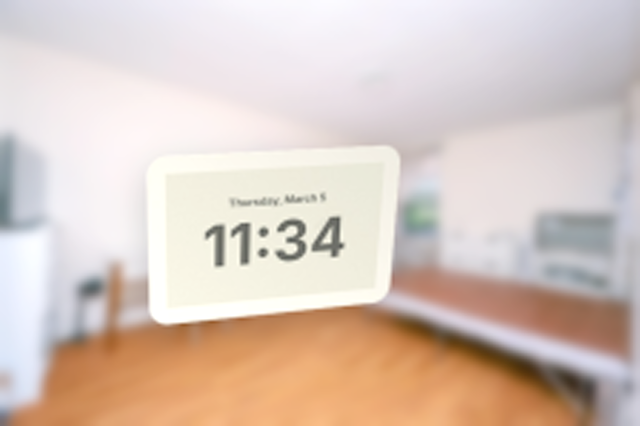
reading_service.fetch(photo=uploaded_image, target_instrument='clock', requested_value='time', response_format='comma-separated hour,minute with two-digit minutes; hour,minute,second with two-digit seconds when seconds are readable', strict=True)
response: 11,34
